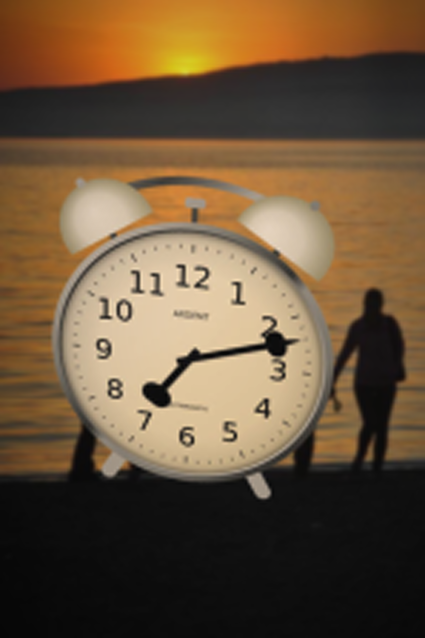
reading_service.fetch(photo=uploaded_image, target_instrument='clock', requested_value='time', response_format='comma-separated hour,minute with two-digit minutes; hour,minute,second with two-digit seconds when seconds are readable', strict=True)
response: 7,12
